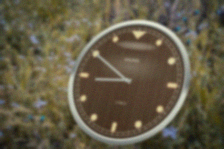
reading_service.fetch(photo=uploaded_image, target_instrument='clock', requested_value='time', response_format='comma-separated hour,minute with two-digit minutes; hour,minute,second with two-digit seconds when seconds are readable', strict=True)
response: 8,50
